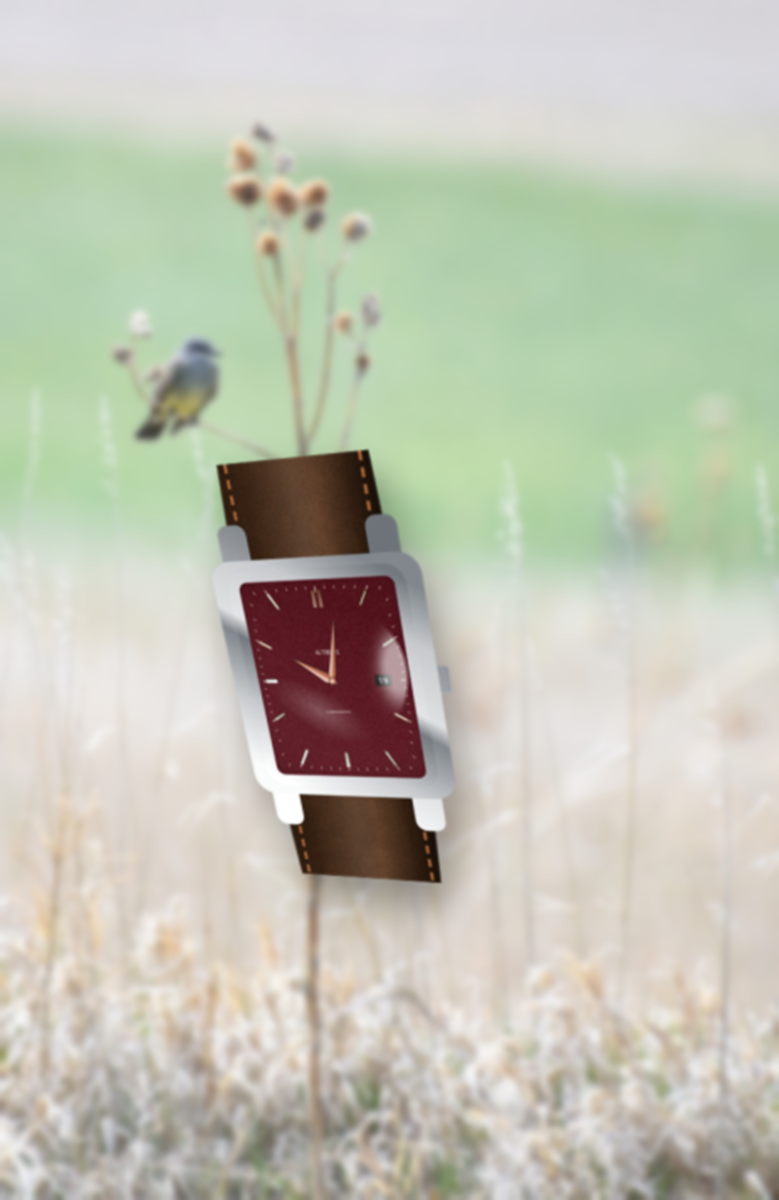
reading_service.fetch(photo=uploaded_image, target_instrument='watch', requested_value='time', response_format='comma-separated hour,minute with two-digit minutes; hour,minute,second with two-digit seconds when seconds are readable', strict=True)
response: 10,02
